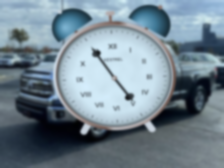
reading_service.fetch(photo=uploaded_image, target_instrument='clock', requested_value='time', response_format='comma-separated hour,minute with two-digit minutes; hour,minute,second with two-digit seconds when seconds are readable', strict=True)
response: 4,55
